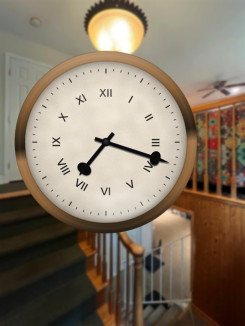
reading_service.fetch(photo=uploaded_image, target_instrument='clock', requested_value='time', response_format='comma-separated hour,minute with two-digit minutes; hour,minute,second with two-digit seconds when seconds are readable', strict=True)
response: 7,18
